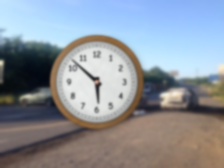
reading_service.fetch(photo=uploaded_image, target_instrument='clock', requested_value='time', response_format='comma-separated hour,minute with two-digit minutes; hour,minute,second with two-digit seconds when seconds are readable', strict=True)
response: 5,52
